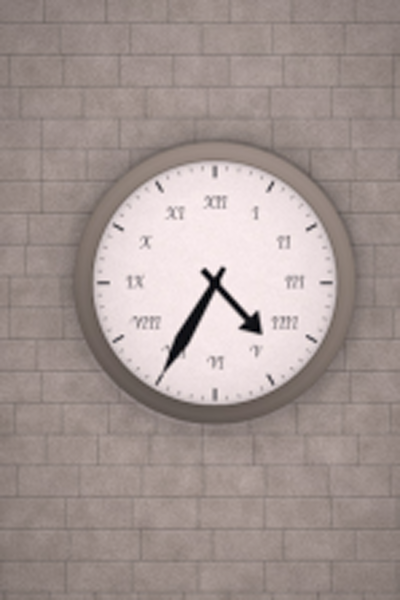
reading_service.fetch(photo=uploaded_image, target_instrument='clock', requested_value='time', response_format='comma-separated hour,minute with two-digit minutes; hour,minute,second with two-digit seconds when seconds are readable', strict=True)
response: 4,35
